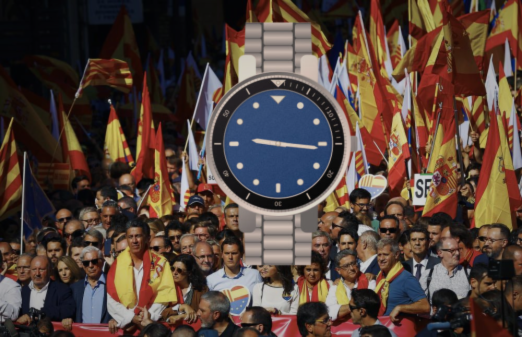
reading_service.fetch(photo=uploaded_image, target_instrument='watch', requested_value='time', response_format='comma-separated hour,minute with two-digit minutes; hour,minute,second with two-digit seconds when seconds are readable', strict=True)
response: 9,16
